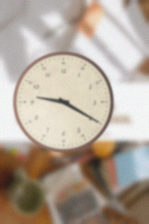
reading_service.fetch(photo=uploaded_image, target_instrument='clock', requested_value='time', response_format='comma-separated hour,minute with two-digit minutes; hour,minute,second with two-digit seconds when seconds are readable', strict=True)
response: 9,20
